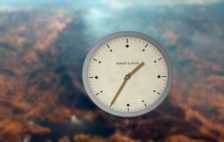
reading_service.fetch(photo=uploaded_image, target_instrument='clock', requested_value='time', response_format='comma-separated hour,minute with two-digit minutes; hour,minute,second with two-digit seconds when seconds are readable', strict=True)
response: 1,35
